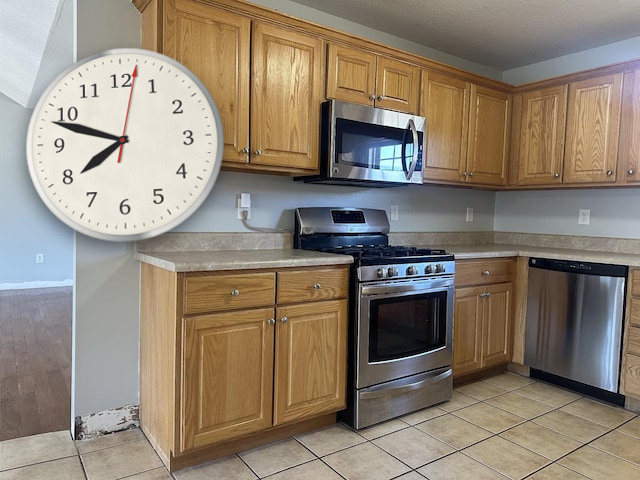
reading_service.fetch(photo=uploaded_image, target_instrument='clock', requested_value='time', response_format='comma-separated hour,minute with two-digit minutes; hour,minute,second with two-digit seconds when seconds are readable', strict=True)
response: 7,48,02
